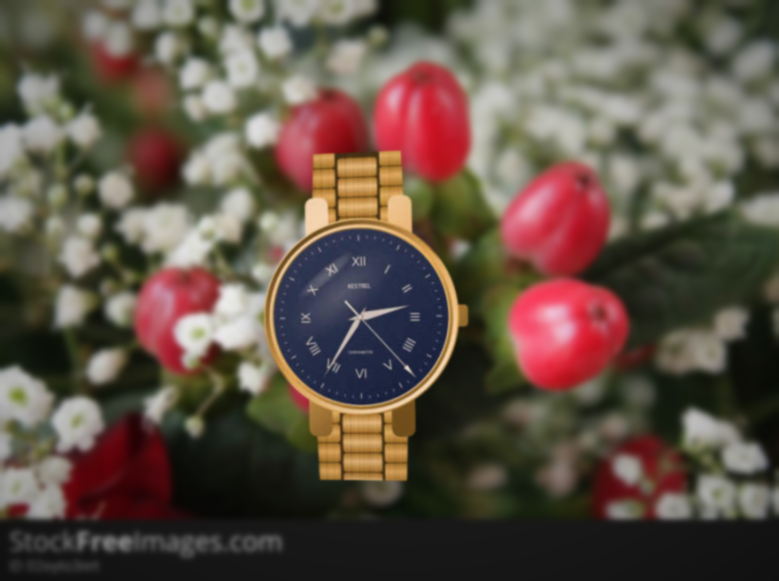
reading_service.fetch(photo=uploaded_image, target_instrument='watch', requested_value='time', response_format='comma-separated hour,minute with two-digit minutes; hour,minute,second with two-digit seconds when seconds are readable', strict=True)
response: 2,35,23
